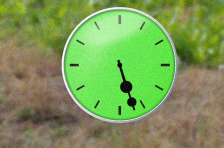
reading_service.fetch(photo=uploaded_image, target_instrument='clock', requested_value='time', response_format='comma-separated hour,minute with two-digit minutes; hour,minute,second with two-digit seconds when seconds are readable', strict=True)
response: 5,27
